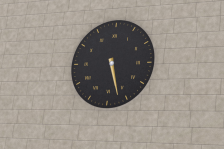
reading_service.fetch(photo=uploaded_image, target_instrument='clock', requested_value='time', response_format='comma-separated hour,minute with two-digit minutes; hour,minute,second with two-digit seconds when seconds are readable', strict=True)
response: 5,27
